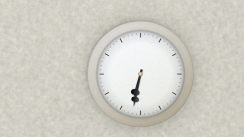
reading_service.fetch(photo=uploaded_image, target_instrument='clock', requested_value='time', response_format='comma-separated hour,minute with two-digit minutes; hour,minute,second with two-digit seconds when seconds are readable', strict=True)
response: 6,32
